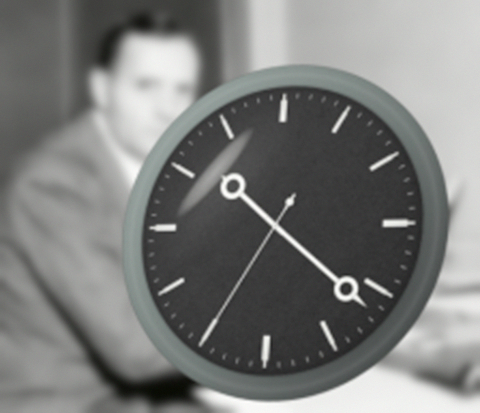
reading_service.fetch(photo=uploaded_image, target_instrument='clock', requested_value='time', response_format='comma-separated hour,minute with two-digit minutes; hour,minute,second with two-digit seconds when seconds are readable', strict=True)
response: 10,21,35
